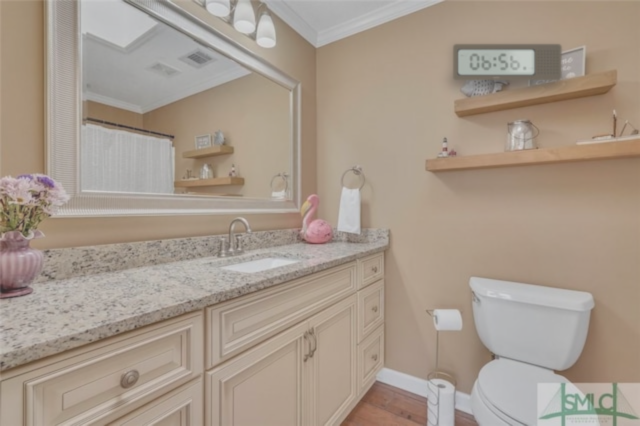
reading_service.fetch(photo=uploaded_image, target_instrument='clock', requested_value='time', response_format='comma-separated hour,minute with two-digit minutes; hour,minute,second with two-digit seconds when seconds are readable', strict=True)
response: 6,56
